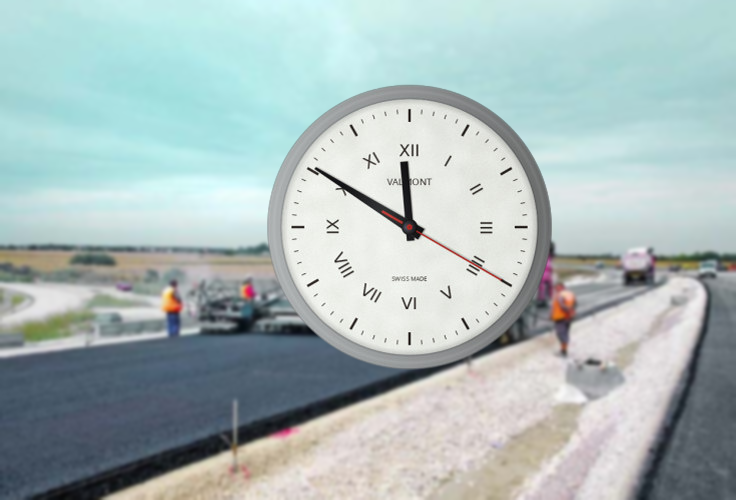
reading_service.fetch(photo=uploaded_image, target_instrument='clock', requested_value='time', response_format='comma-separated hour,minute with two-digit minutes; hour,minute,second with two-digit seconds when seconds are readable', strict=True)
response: 11,50,20
